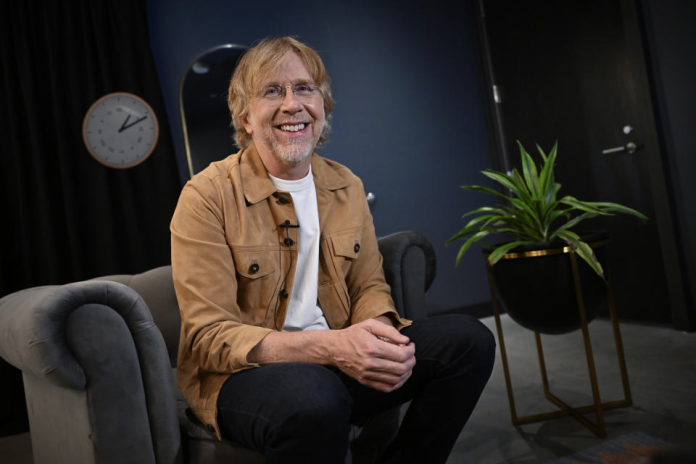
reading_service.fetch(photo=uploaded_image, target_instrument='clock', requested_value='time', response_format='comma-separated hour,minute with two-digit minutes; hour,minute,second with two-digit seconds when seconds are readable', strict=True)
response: 1,11
